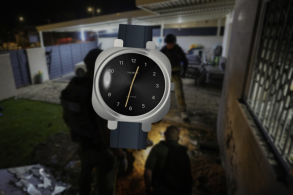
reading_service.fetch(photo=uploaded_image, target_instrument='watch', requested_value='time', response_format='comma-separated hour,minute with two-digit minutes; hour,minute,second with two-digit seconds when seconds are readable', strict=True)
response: 12,32
